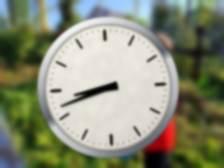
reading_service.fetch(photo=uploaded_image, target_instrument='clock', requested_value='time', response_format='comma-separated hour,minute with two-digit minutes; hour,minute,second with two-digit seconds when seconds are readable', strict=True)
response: 8,42
